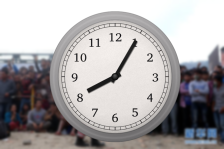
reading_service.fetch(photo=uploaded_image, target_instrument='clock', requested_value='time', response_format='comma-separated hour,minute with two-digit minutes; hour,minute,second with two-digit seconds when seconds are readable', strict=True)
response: 8,05
